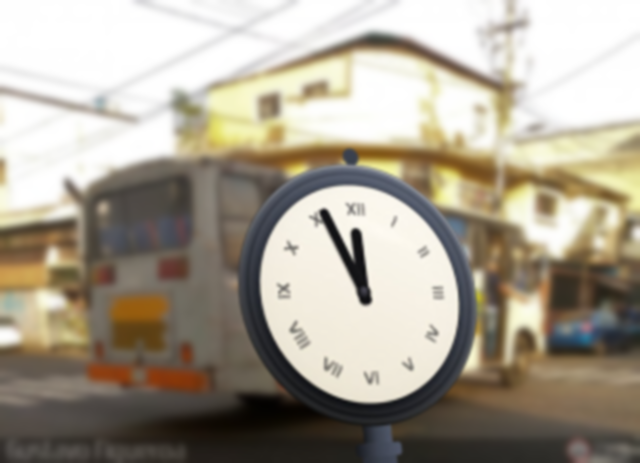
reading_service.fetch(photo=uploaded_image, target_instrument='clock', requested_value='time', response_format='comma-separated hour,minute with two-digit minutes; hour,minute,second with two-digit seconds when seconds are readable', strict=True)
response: 11,56
